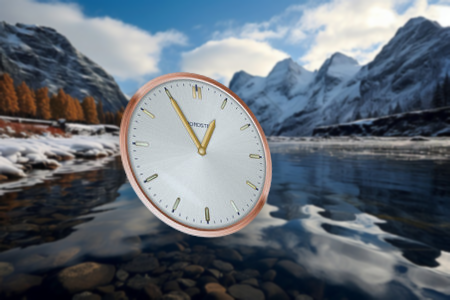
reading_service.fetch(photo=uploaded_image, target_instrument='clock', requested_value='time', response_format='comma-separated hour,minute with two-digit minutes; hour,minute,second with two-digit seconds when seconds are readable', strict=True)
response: 12,55
